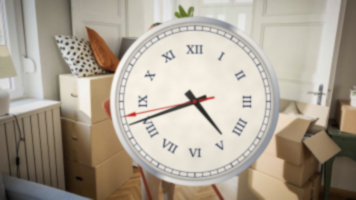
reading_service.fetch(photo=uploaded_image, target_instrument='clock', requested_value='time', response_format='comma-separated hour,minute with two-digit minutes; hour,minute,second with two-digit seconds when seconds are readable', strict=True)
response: 4,41,43
